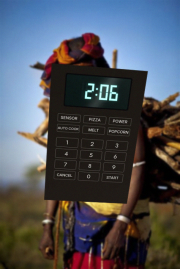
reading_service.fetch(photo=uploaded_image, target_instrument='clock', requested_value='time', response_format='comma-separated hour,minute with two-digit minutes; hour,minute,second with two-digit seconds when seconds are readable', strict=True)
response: 2,06
